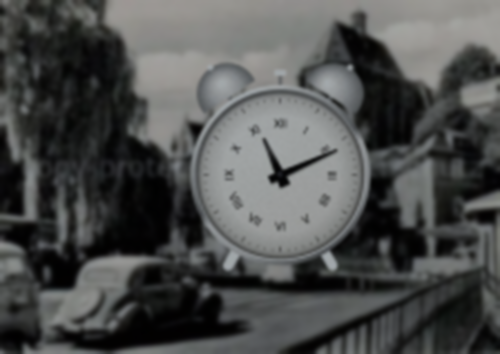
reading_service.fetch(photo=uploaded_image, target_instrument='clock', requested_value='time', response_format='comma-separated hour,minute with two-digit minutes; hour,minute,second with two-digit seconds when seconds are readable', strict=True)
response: 11,11
